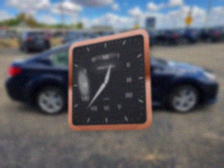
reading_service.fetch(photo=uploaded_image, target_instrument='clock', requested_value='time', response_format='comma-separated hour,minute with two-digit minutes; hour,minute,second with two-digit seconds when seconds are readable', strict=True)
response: 12,37
